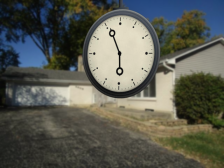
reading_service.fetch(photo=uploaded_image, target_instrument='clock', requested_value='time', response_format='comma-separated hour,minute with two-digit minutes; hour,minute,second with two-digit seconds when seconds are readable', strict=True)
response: 5,56
